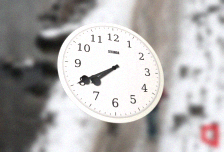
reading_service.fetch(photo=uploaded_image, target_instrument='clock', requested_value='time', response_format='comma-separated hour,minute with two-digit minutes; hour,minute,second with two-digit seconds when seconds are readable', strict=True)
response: 7,40
